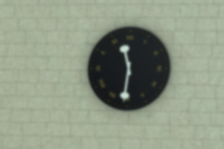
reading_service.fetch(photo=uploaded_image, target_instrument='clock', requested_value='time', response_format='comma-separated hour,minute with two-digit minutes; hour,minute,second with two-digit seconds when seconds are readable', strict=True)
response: 11,31
